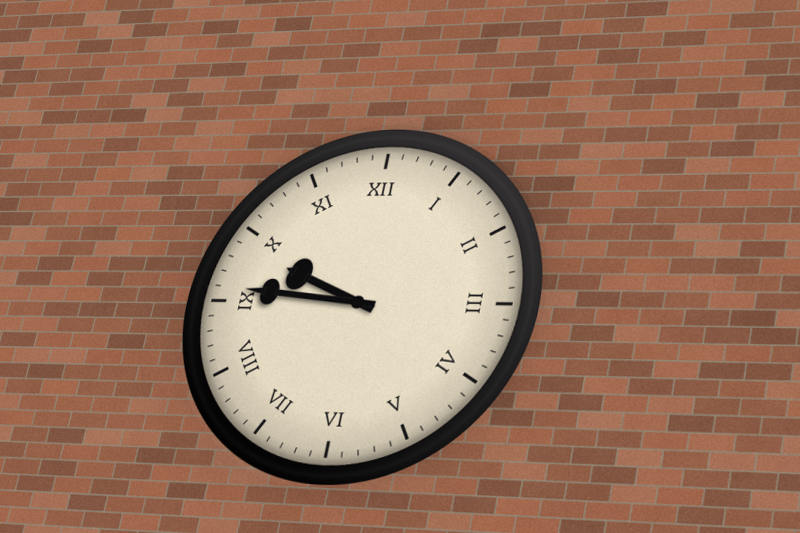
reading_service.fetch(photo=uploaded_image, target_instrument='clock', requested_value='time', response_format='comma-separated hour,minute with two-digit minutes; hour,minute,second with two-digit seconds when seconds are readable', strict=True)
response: 9,46
